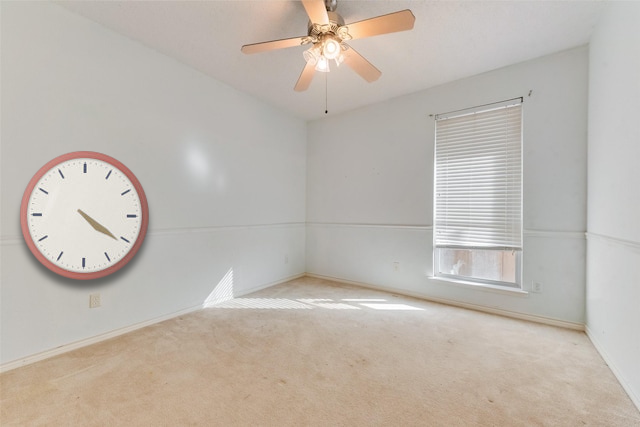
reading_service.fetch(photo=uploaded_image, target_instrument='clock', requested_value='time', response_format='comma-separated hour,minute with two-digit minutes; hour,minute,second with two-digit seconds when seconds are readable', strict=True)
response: 4,21
